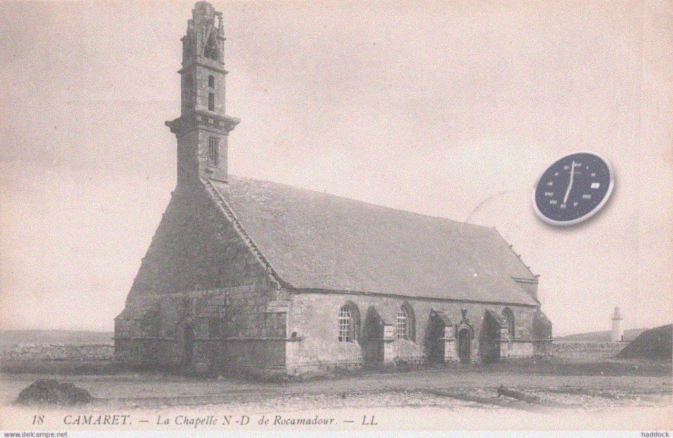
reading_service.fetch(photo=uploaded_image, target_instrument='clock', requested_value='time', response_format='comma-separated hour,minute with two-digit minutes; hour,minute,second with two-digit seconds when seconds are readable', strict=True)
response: 5,58
